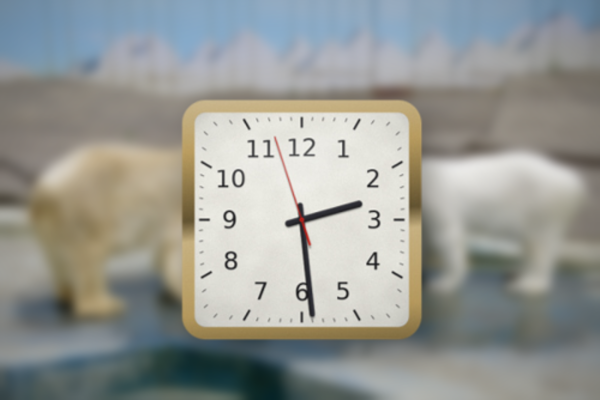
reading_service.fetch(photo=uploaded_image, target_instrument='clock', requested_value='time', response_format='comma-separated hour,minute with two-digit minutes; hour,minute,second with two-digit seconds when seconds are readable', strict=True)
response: 2,28,57
